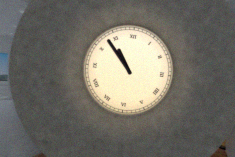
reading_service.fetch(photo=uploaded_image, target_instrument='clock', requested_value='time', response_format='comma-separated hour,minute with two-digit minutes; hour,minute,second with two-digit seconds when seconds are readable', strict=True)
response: 10,53
